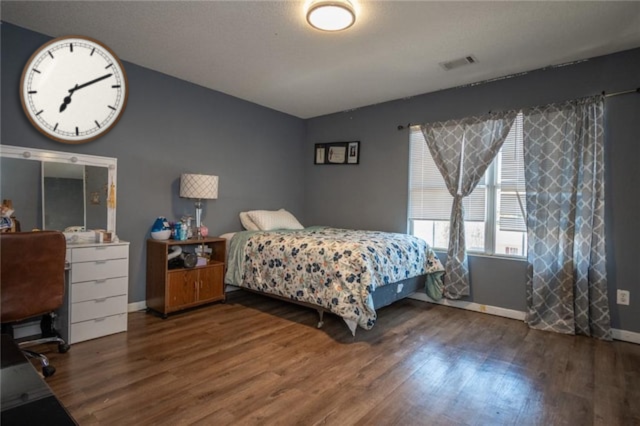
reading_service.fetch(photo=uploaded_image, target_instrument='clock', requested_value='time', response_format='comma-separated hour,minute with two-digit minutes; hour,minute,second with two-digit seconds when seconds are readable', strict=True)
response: 7,12
